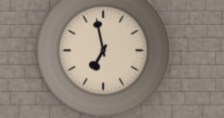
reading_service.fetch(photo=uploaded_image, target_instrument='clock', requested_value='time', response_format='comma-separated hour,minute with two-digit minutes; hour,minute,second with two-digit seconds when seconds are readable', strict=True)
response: 6,58
